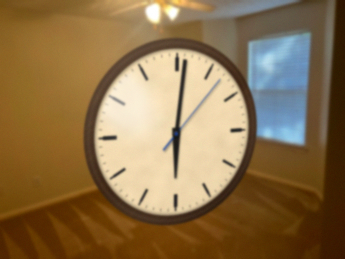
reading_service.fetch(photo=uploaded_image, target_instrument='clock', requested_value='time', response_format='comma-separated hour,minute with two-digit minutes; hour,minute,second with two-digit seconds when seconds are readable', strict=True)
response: 6,01,07
